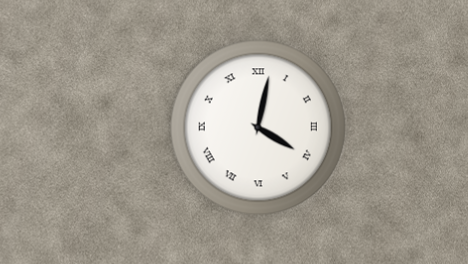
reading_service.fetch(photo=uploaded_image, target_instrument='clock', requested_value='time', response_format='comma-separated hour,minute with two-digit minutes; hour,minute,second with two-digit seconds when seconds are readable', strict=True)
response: 4,02
